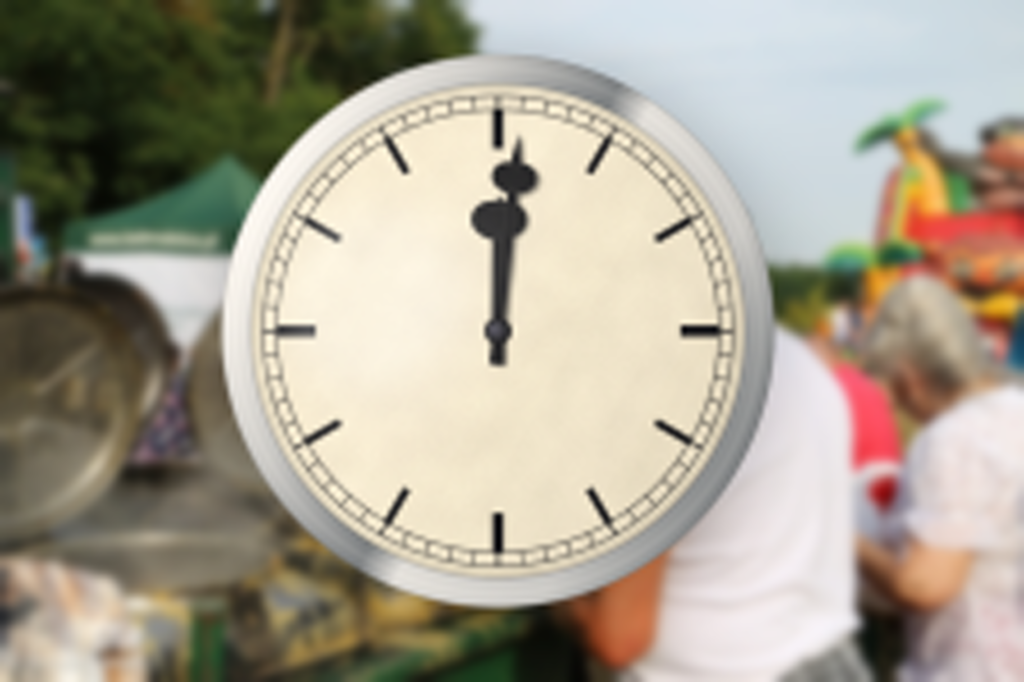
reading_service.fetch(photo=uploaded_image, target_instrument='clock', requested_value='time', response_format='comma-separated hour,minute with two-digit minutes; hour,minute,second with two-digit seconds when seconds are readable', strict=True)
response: 12,01
